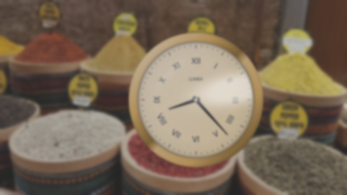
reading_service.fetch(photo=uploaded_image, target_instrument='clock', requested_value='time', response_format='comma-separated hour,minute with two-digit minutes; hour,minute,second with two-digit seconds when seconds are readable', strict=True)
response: 8,23
